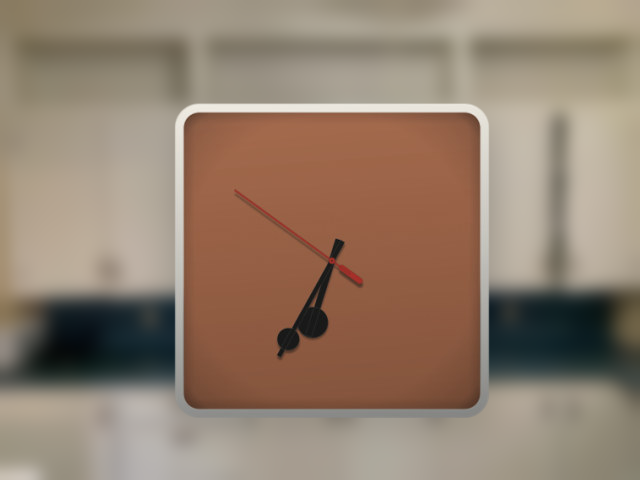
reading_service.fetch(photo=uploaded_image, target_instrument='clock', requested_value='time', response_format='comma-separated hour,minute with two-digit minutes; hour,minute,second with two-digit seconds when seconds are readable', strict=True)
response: 6,34,51
